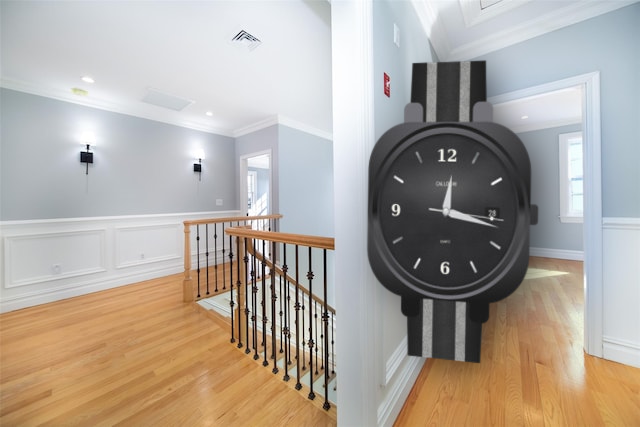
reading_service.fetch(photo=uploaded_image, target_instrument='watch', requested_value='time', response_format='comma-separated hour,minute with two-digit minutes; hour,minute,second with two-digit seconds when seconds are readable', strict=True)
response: 12,17,16
